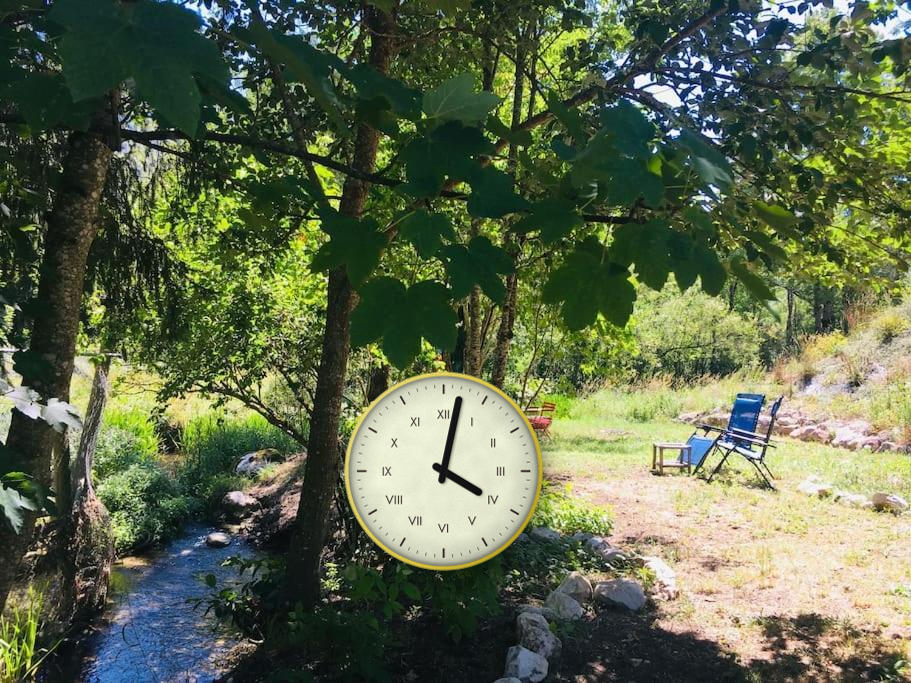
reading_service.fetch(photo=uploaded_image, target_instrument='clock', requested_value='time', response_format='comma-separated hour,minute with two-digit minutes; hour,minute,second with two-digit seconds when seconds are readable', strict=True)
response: 4,02
